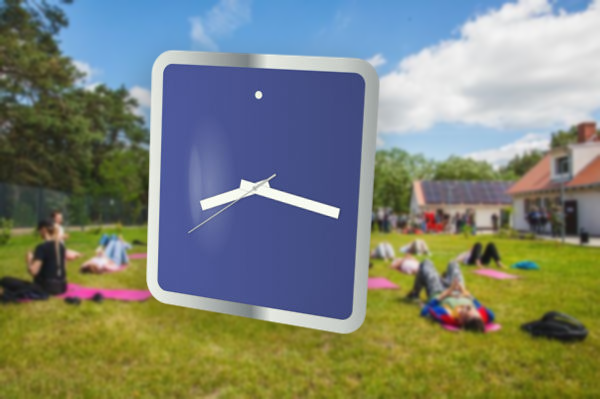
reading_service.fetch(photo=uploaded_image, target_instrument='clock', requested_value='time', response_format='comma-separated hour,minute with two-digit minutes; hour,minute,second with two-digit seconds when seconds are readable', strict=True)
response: 8,16,39
